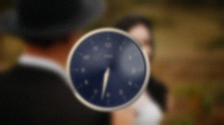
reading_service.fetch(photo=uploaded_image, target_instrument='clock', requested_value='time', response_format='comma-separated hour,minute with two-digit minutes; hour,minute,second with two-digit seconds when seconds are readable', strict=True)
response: 6,32
